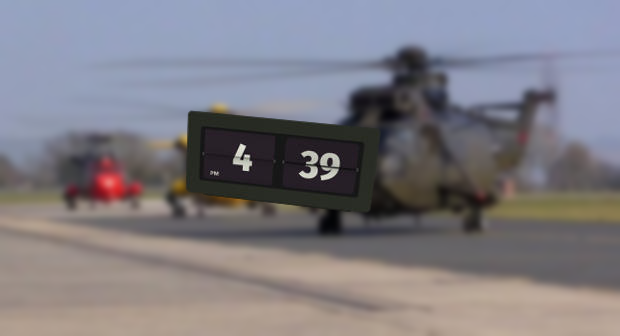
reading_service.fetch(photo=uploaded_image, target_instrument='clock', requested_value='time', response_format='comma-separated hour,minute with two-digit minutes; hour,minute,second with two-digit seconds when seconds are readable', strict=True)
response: 4,39
